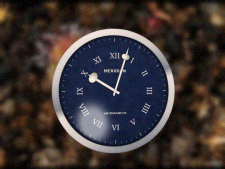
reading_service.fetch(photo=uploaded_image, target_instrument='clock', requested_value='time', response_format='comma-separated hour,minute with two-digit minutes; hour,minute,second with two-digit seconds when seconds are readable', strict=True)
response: 10,03
